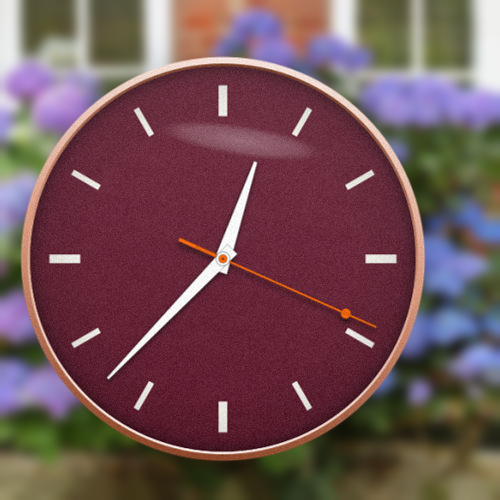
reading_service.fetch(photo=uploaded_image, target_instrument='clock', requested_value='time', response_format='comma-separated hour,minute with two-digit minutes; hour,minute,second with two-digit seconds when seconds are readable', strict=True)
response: 12,37,19
